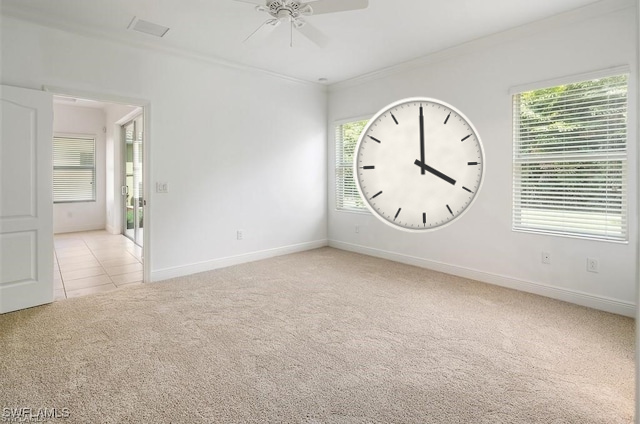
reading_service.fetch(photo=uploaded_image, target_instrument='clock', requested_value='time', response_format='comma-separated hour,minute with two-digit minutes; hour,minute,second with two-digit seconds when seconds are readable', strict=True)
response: 4,00
